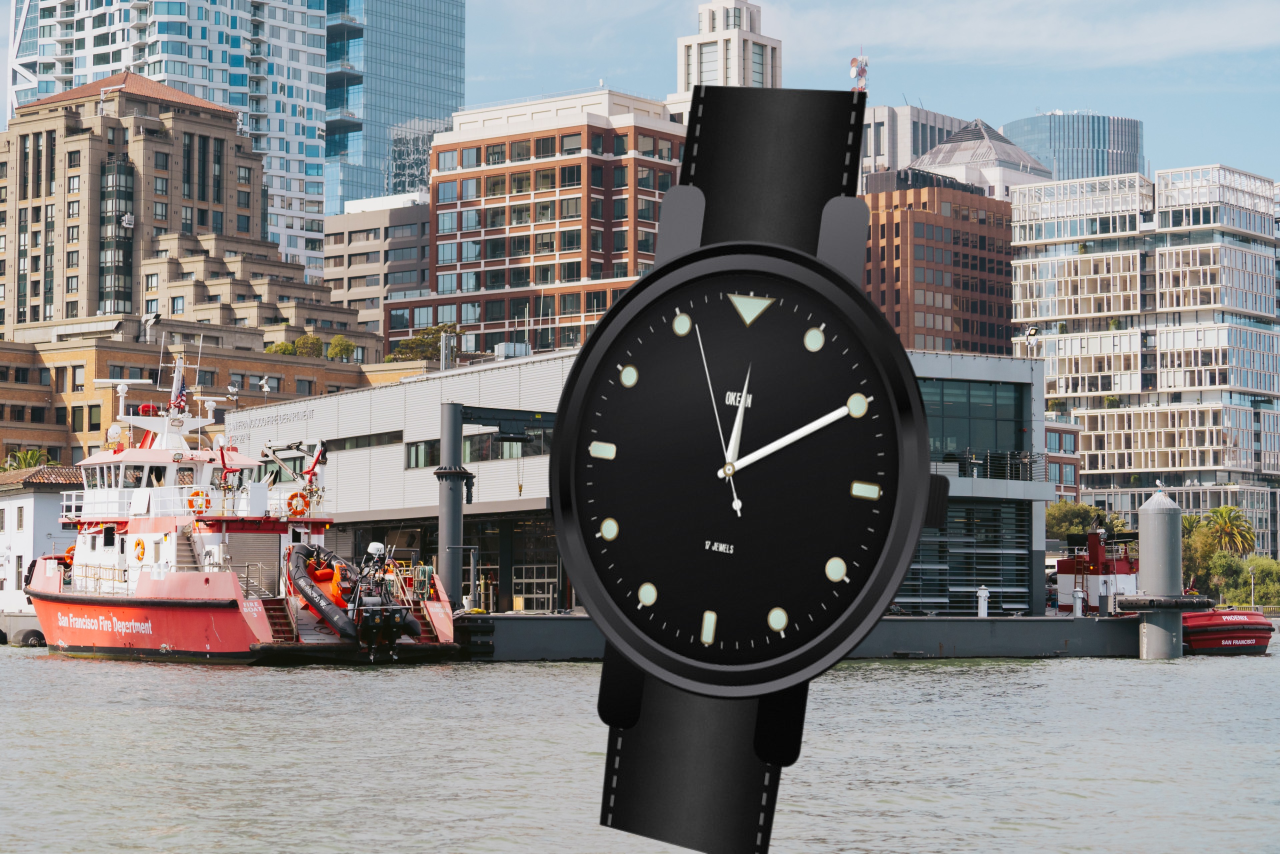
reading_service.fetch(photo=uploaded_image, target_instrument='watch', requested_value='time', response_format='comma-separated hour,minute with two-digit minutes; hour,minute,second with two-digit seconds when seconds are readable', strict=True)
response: 12,09,56
